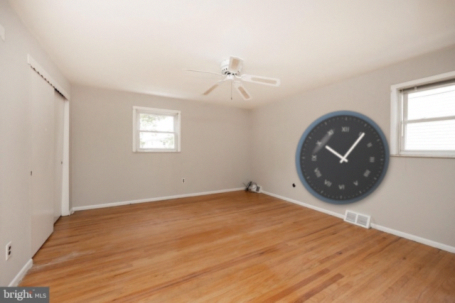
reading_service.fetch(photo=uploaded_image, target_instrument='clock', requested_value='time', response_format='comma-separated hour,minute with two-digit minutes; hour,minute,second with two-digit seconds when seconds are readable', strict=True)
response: 10,06
